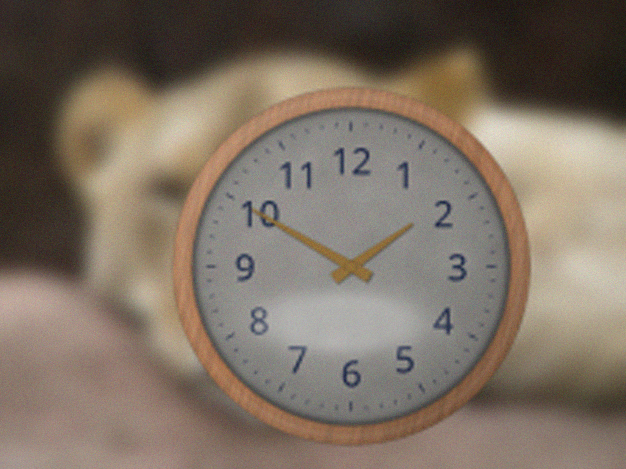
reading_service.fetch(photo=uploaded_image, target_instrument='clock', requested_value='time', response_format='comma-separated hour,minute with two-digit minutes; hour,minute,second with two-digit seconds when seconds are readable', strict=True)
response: 1,50
